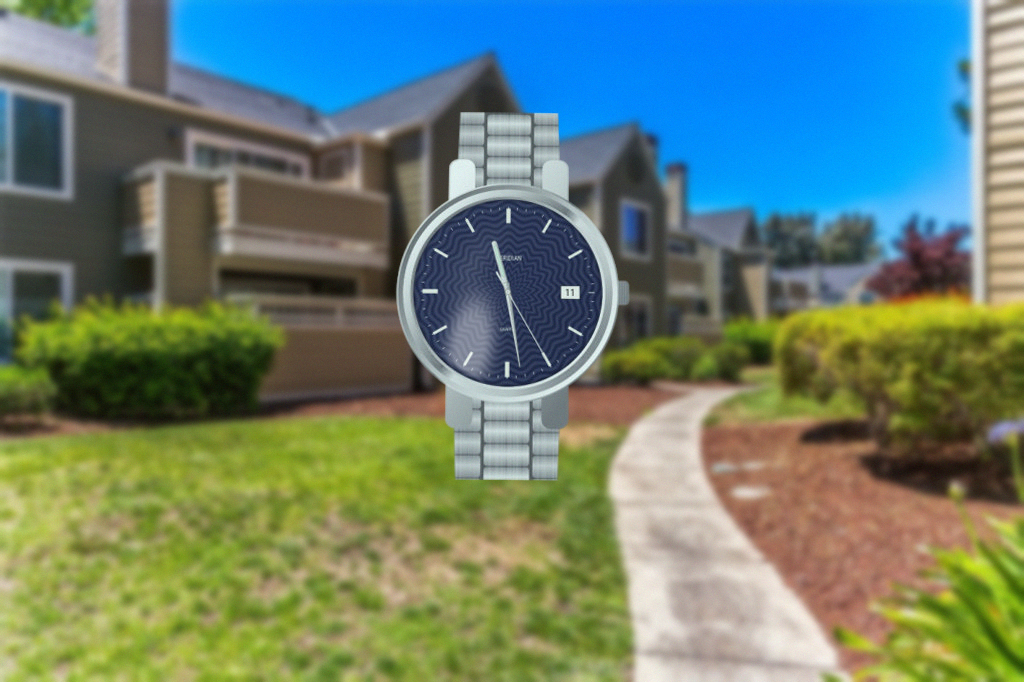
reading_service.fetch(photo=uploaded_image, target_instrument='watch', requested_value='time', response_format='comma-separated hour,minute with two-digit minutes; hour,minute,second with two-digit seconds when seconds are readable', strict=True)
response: 11,28,25
